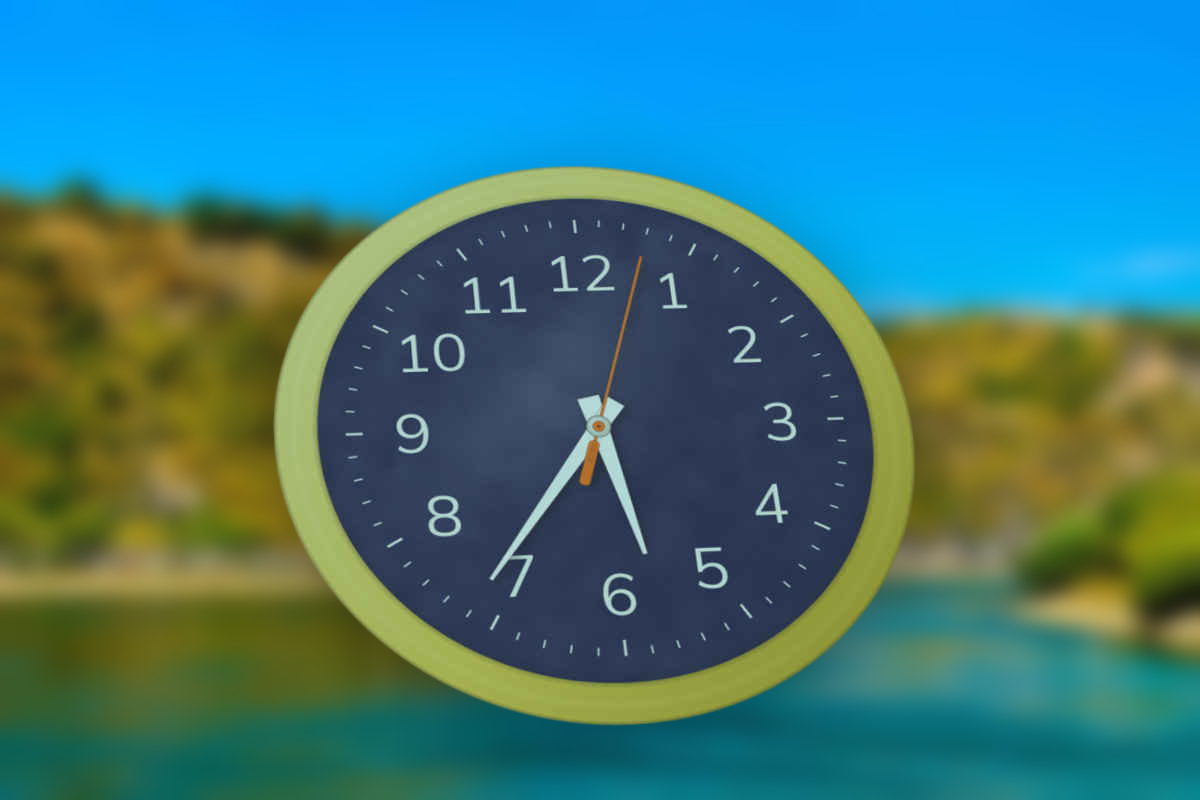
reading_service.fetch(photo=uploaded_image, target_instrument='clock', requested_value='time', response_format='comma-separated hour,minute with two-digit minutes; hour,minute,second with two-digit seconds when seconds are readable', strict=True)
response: 5,36,03
